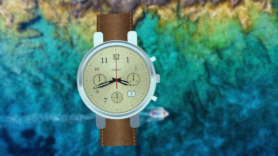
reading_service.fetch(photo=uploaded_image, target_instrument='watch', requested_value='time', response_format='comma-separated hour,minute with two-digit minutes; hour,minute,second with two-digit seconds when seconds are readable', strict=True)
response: 3,42
